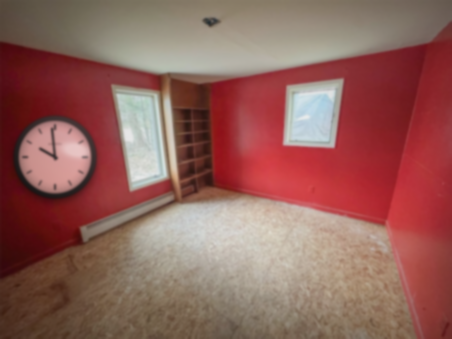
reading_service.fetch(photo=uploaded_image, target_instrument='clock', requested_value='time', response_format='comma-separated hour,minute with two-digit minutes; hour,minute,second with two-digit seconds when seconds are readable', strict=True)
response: 9,59
